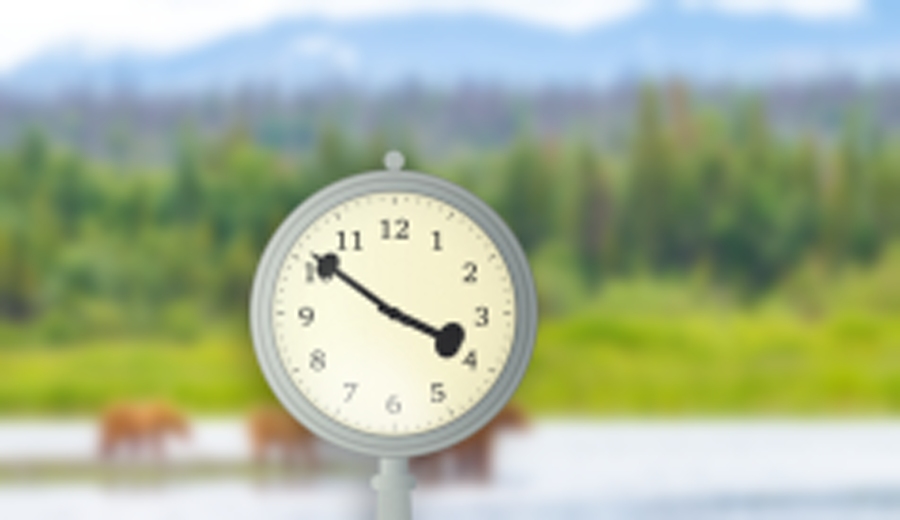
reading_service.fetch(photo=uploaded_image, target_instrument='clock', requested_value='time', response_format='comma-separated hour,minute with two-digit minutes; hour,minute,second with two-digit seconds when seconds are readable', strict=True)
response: 3,51
